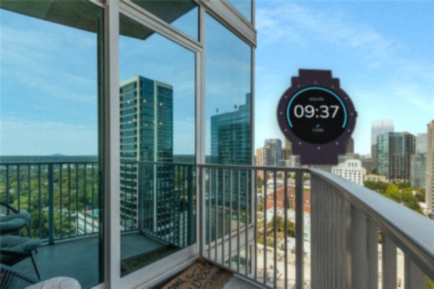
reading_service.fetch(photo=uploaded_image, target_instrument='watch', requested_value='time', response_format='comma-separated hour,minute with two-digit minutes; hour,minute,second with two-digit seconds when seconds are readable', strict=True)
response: 9,37
